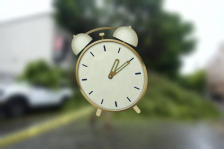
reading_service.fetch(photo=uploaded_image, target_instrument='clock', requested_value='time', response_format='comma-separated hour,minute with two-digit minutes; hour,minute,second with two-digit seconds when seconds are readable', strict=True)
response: 1,10
